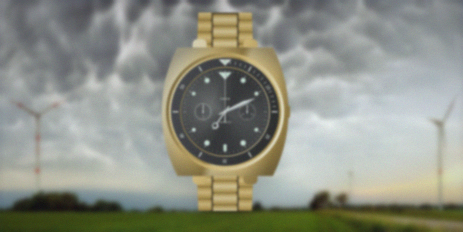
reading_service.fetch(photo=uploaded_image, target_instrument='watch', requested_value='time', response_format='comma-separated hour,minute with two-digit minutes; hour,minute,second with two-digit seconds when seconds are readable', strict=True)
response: 7,11
